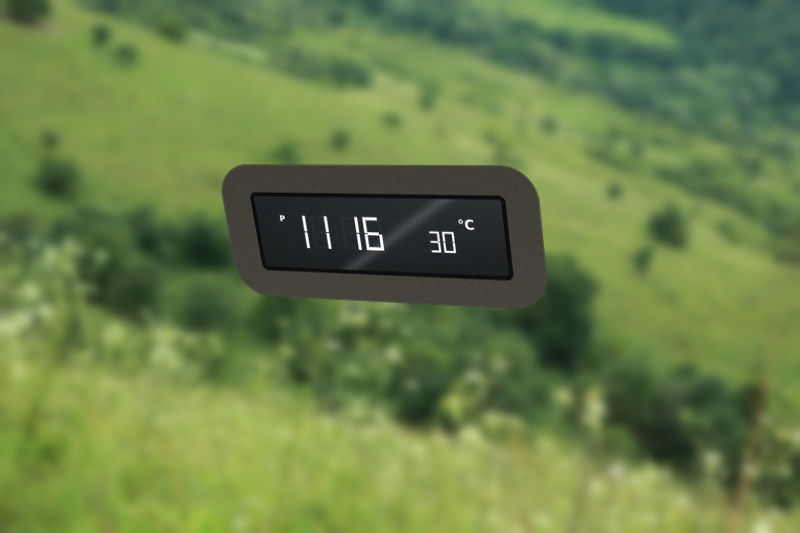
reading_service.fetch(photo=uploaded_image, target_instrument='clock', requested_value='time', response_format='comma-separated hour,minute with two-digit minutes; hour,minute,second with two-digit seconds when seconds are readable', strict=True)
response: 11,16
